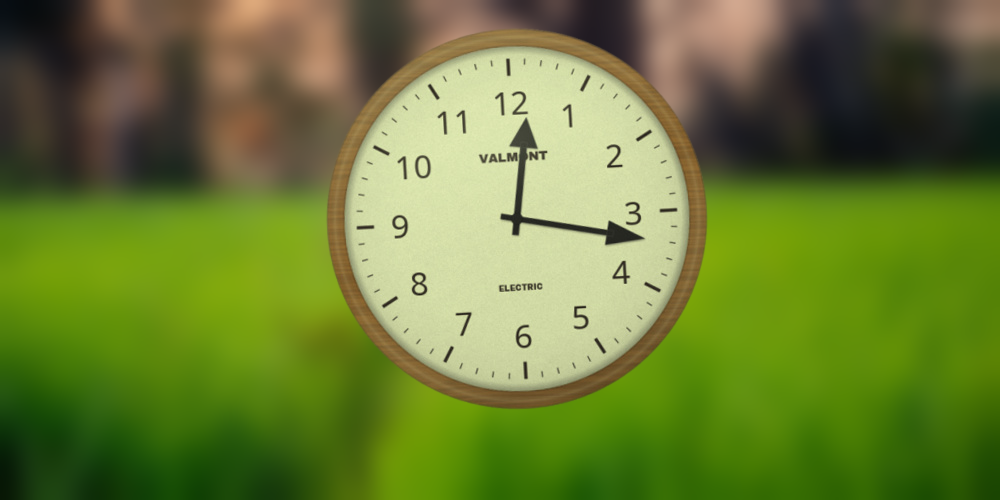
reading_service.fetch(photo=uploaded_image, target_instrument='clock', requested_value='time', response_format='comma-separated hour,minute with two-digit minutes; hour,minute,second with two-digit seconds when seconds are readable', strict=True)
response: 12,17
